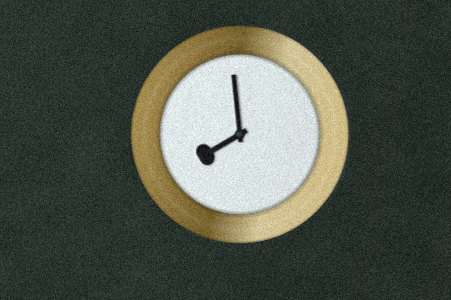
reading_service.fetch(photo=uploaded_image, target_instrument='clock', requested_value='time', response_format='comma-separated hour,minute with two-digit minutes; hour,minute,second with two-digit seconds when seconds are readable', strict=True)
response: 7,59
